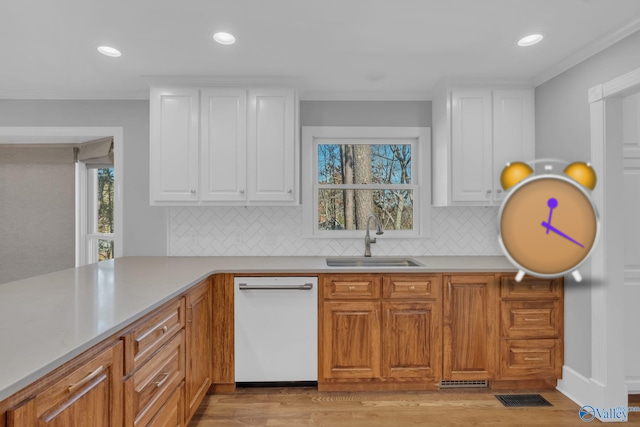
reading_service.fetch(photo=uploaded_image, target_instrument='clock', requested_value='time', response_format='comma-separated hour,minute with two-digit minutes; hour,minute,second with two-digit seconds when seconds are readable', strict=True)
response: 12,20
